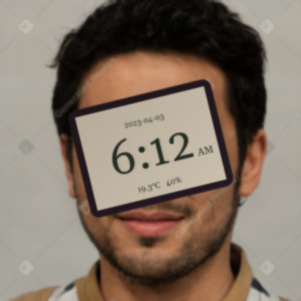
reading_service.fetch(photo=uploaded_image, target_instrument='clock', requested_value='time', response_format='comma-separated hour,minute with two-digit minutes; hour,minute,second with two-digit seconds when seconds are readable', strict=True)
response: 6,12
